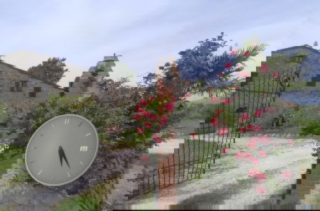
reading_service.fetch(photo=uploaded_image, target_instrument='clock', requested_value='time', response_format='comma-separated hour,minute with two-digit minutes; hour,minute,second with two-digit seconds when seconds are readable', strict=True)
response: 5,24
